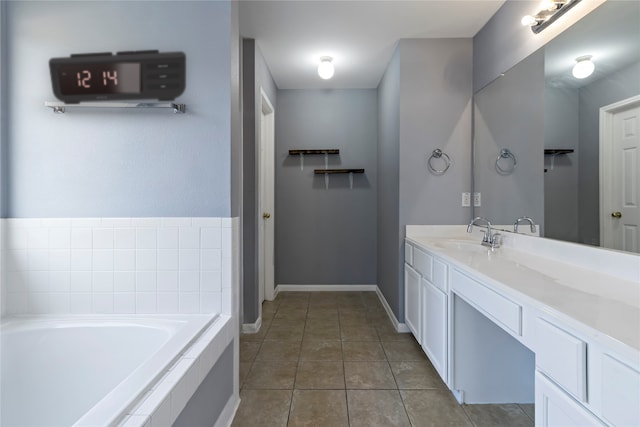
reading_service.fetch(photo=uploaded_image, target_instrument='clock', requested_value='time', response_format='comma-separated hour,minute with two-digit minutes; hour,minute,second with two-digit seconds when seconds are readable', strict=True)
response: 12,14
